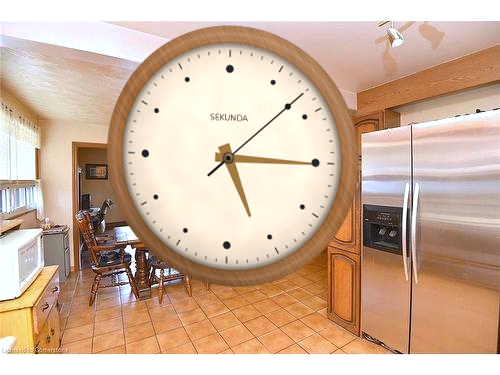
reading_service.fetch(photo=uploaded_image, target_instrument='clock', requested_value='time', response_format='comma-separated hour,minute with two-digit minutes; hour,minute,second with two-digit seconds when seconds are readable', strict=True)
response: 5,15,08
